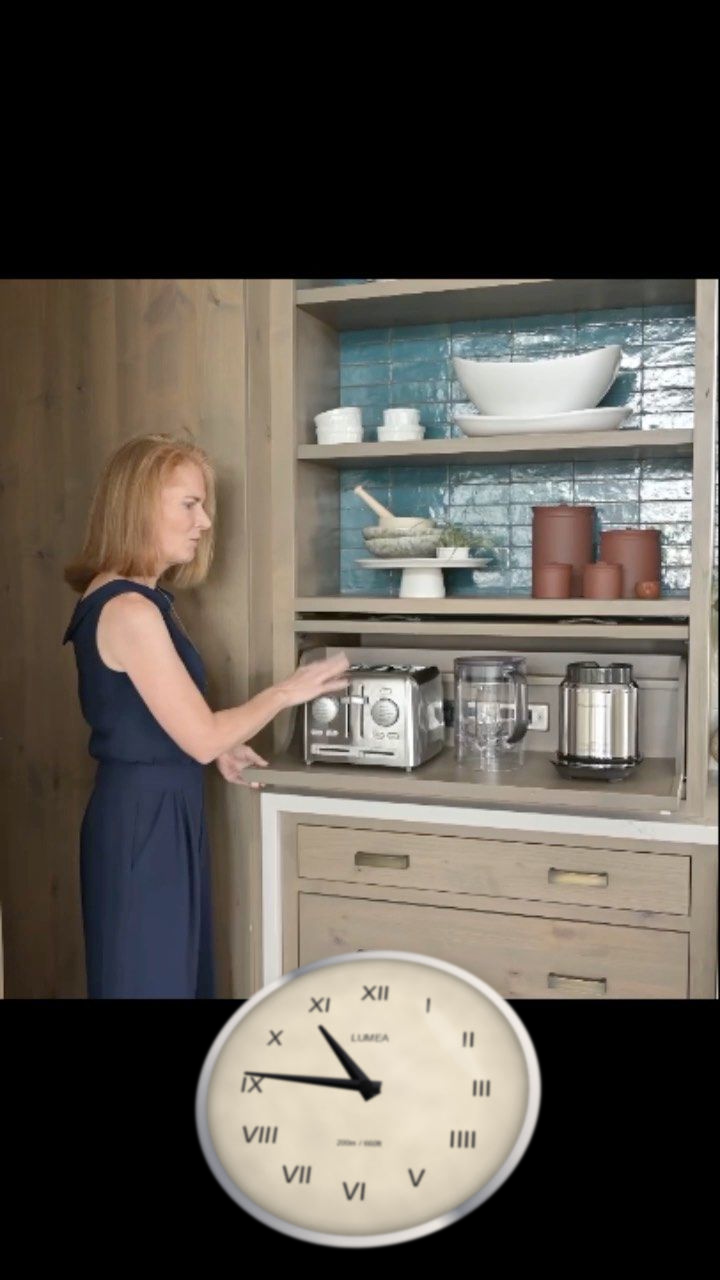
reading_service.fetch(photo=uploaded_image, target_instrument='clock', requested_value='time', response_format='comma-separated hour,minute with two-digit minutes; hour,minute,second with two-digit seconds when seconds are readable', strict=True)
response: 10,46
